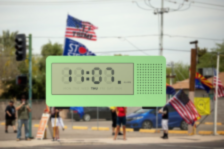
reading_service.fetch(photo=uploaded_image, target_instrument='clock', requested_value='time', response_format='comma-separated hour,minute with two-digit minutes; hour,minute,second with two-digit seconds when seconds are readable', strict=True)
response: 11,07
